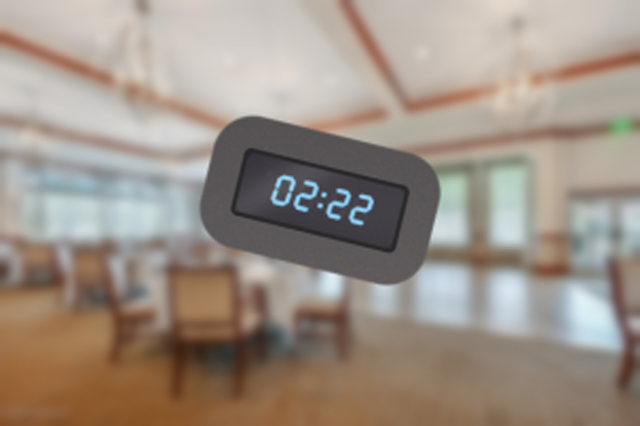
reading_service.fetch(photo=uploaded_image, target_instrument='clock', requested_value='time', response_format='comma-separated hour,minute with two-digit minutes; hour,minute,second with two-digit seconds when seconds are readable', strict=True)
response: 2,22
